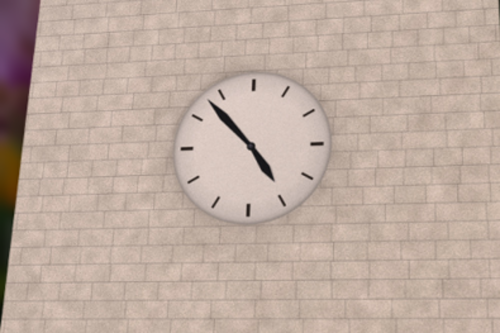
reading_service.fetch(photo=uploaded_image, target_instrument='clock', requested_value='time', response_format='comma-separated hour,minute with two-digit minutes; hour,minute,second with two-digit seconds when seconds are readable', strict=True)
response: 4,53
